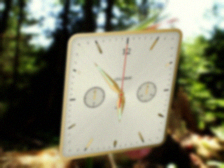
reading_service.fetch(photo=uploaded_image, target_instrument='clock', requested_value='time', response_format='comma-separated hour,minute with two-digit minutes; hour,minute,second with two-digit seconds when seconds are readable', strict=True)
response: 5,53
